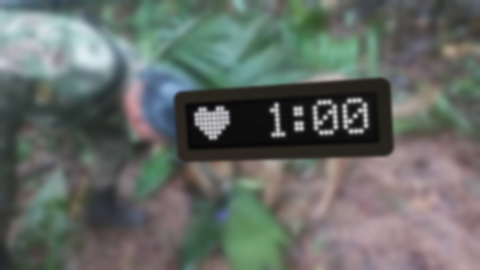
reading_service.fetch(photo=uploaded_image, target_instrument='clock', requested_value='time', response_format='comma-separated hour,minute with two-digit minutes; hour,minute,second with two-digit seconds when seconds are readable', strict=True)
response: 1,00
